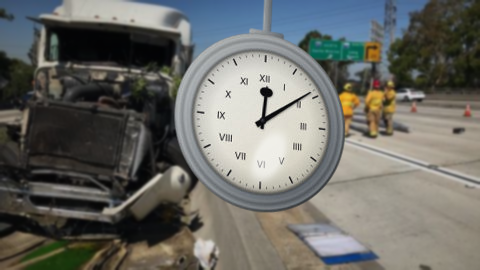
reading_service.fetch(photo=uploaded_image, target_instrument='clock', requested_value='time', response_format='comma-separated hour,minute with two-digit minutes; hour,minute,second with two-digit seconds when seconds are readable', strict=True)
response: 12,09
